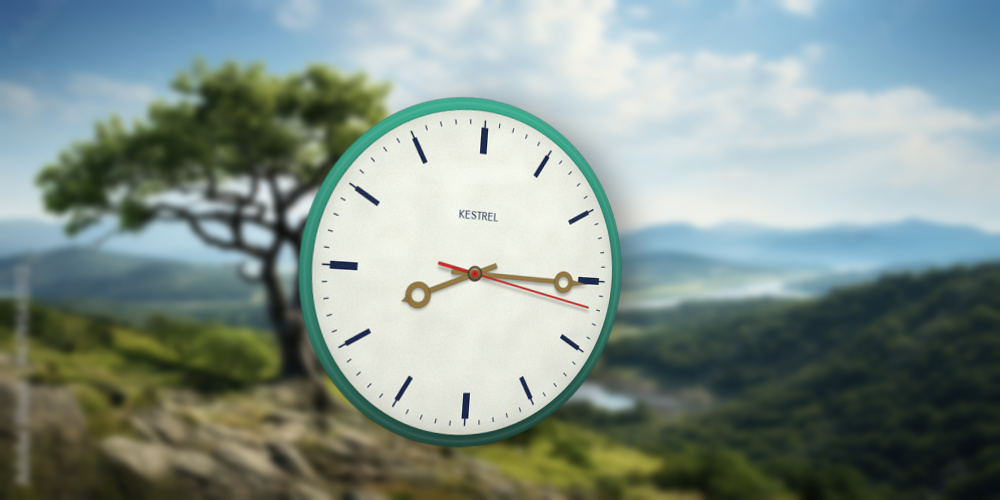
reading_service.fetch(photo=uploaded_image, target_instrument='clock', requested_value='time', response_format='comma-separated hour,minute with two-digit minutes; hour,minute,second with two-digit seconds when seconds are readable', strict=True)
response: 8,15,17
